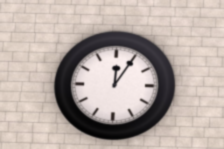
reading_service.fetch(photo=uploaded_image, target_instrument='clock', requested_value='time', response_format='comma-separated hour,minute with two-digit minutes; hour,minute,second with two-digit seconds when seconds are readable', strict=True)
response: 12,05
